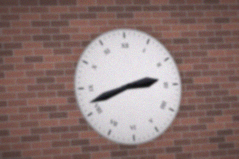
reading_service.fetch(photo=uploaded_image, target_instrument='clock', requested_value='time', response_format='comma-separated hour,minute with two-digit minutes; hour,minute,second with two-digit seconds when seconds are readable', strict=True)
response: 2,42
